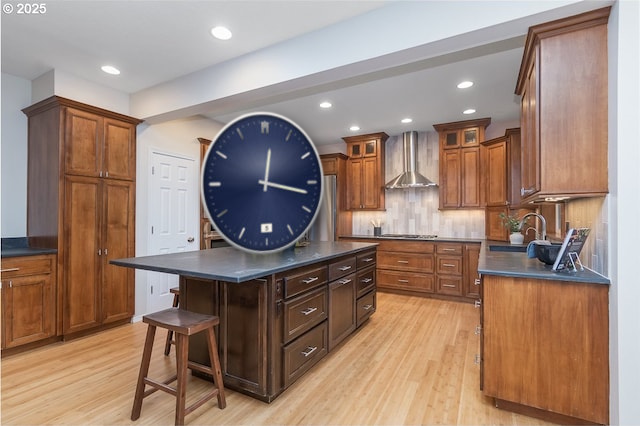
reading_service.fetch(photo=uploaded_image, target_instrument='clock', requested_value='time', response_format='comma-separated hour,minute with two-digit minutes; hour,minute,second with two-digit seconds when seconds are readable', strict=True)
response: 12,17
